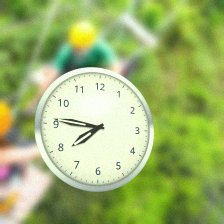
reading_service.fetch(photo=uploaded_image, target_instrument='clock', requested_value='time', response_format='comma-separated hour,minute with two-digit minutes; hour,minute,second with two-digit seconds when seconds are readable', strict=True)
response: 7,46
